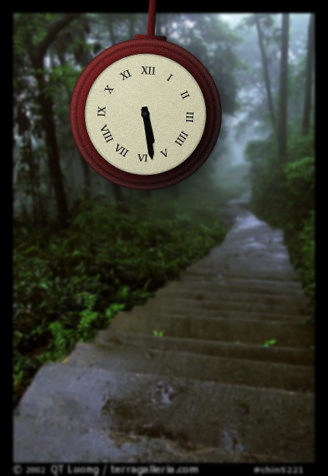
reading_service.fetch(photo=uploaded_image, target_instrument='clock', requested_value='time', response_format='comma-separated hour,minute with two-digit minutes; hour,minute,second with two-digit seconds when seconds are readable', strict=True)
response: 5,28
